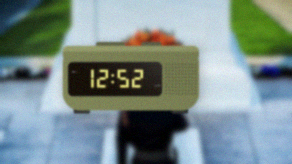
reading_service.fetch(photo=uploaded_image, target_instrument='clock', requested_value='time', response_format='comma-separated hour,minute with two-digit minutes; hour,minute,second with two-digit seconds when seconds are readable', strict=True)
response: 12,52
